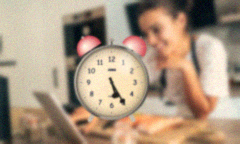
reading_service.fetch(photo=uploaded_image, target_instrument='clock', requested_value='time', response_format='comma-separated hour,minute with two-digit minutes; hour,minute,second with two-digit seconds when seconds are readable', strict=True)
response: 5,25
